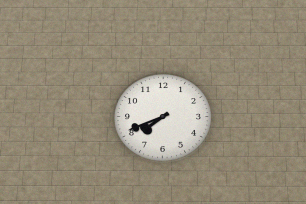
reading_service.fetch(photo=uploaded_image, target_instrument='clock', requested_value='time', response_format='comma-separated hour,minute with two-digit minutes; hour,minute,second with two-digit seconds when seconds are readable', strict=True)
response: 7,41
